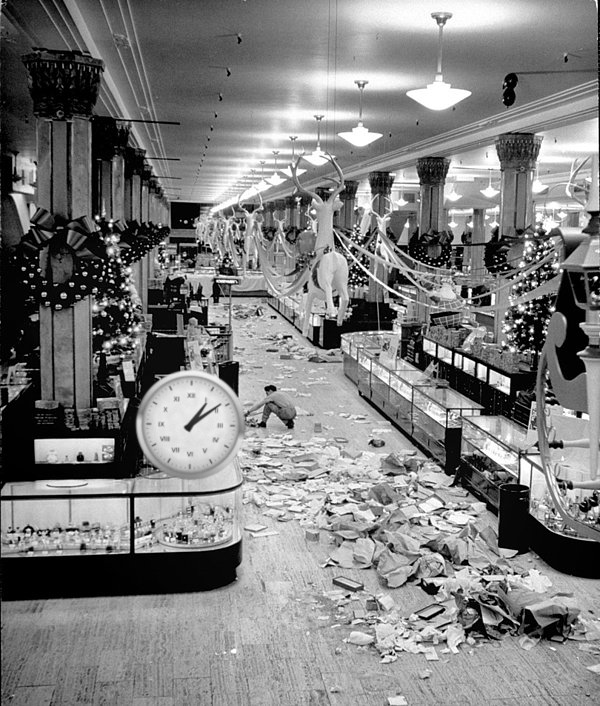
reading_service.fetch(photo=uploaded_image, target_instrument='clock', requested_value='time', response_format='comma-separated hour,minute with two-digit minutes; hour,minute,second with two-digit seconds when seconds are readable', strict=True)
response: 1,09
